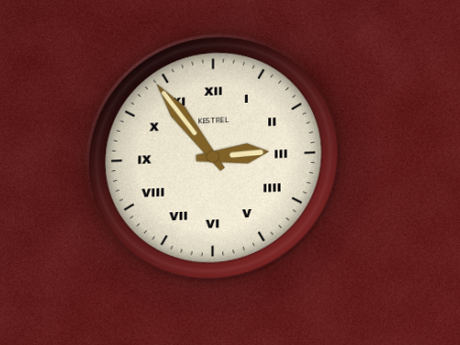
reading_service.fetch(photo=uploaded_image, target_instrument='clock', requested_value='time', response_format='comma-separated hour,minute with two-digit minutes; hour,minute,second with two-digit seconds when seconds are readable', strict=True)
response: 2,54
